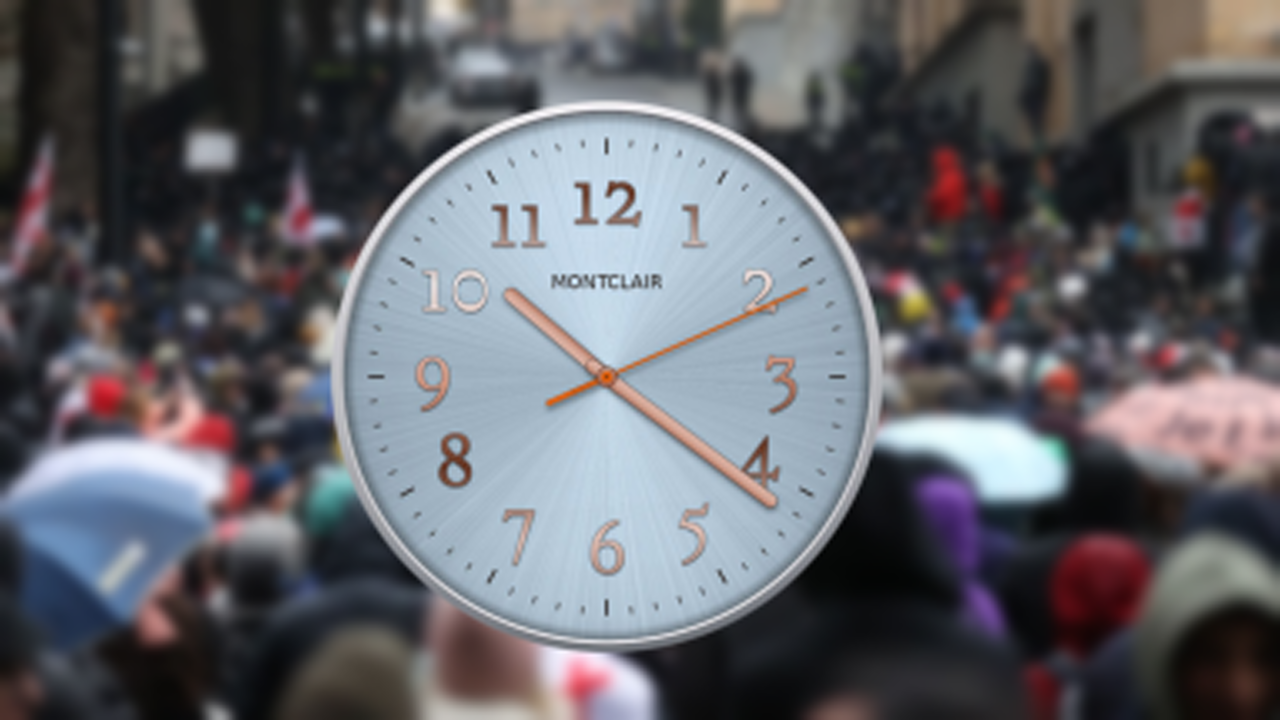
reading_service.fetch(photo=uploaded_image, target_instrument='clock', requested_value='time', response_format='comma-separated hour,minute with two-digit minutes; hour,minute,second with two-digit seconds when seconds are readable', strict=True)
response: 10,21,11
